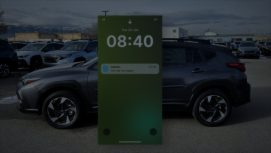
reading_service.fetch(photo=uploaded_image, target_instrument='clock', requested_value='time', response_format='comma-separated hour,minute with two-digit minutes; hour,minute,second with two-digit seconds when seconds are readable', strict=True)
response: 8,40
